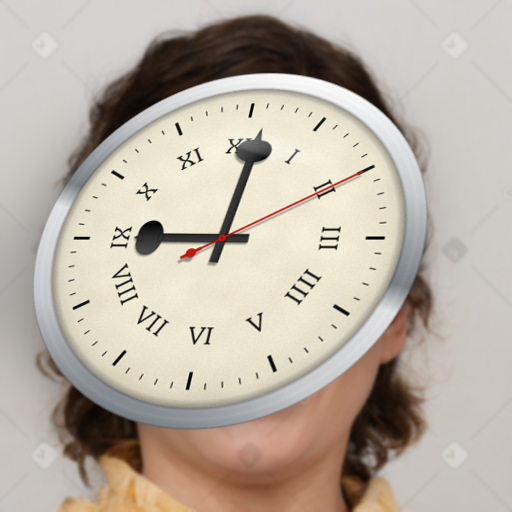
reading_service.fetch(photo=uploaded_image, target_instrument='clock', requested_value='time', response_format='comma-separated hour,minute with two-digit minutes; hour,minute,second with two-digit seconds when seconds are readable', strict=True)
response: 9,01,10
